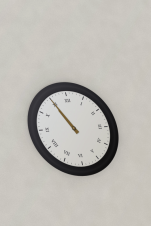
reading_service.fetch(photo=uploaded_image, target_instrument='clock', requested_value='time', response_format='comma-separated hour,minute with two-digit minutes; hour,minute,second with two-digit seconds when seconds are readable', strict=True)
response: 10,55
